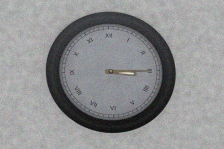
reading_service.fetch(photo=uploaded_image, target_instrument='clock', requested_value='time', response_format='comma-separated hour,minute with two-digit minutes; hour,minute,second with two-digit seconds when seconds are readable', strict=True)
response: 3,15
